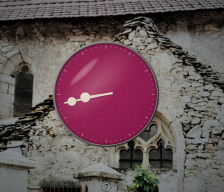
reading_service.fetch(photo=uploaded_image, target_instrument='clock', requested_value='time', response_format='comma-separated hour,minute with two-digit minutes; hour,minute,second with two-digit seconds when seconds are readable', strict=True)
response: 8,43
